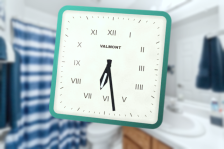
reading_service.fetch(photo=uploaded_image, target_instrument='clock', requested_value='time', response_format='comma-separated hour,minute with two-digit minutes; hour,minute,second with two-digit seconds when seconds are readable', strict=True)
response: 6,28
